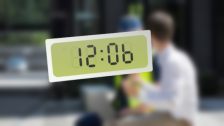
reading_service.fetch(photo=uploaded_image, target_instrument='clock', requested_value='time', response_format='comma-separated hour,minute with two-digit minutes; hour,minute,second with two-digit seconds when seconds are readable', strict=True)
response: 12,06
